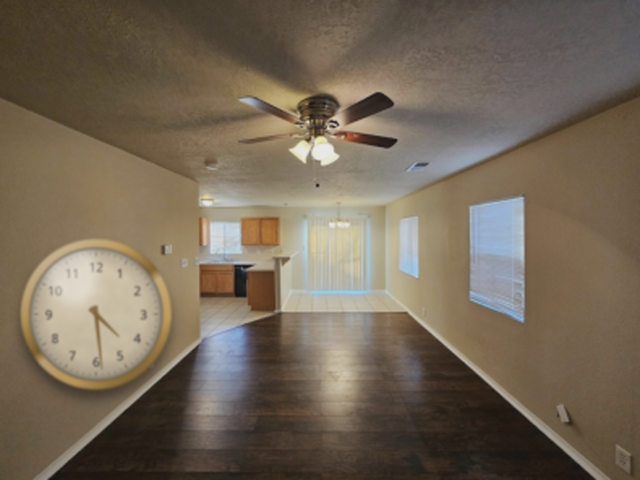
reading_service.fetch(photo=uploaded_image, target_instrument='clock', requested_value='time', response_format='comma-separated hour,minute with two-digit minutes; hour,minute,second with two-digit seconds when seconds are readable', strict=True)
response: 4,29
